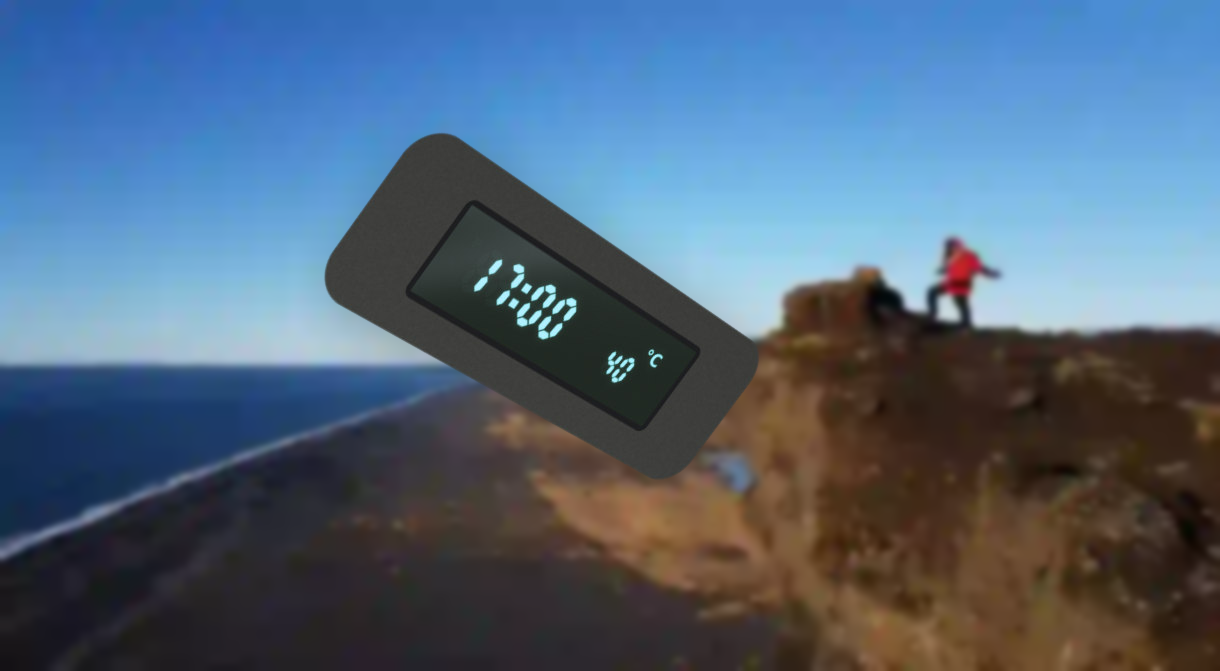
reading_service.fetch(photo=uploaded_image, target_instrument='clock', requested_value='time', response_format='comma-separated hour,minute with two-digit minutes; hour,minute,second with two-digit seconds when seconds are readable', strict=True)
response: 17,00
